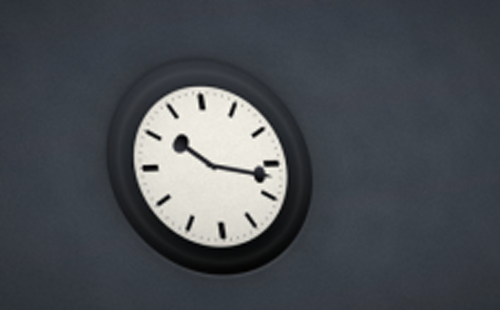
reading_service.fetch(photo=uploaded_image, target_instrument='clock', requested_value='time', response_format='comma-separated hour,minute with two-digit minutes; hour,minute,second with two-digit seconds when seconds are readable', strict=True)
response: 10,17
